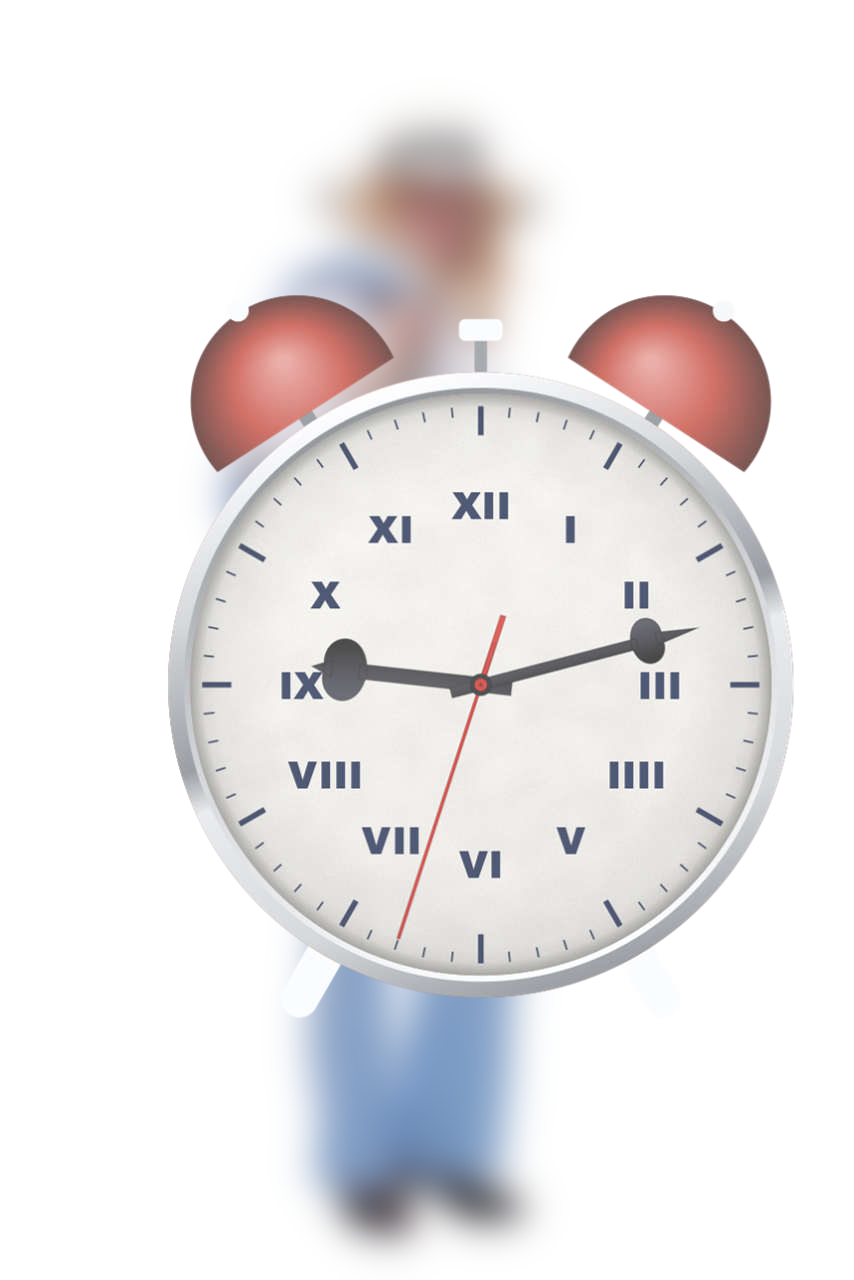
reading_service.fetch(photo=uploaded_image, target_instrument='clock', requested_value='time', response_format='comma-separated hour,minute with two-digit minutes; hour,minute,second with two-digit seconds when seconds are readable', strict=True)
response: 9,12,33
